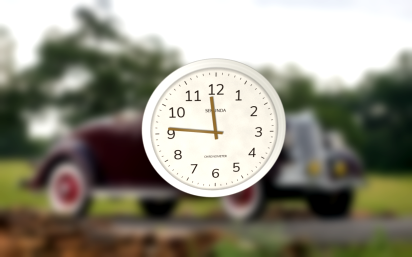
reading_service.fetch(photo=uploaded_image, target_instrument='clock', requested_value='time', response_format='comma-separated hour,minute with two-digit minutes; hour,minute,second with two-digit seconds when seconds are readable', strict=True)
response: 11,46
